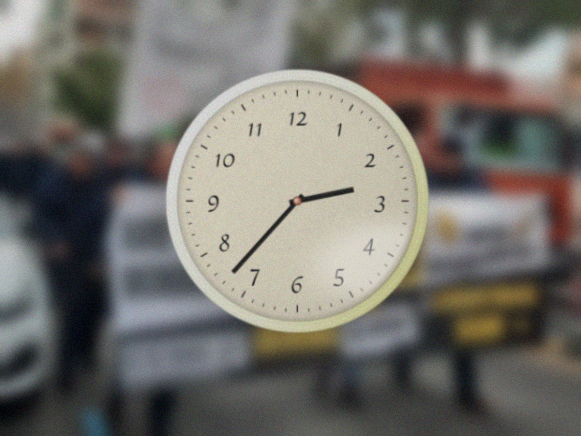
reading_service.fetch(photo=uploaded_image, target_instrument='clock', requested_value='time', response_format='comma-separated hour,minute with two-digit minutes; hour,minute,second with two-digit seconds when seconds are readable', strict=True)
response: 2,37
